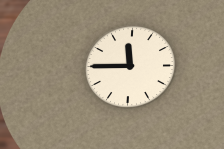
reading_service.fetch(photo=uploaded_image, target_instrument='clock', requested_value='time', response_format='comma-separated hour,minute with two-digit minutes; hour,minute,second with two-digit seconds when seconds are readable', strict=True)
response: 11,45
